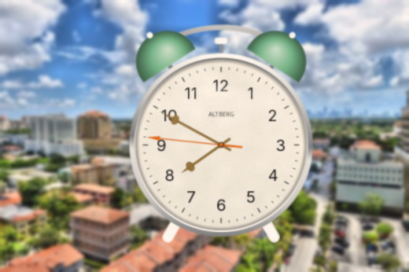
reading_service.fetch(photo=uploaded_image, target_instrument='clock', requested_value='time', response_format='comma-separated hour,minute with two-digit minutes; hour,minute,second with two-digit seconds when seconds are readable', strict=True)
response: 7,49,46
